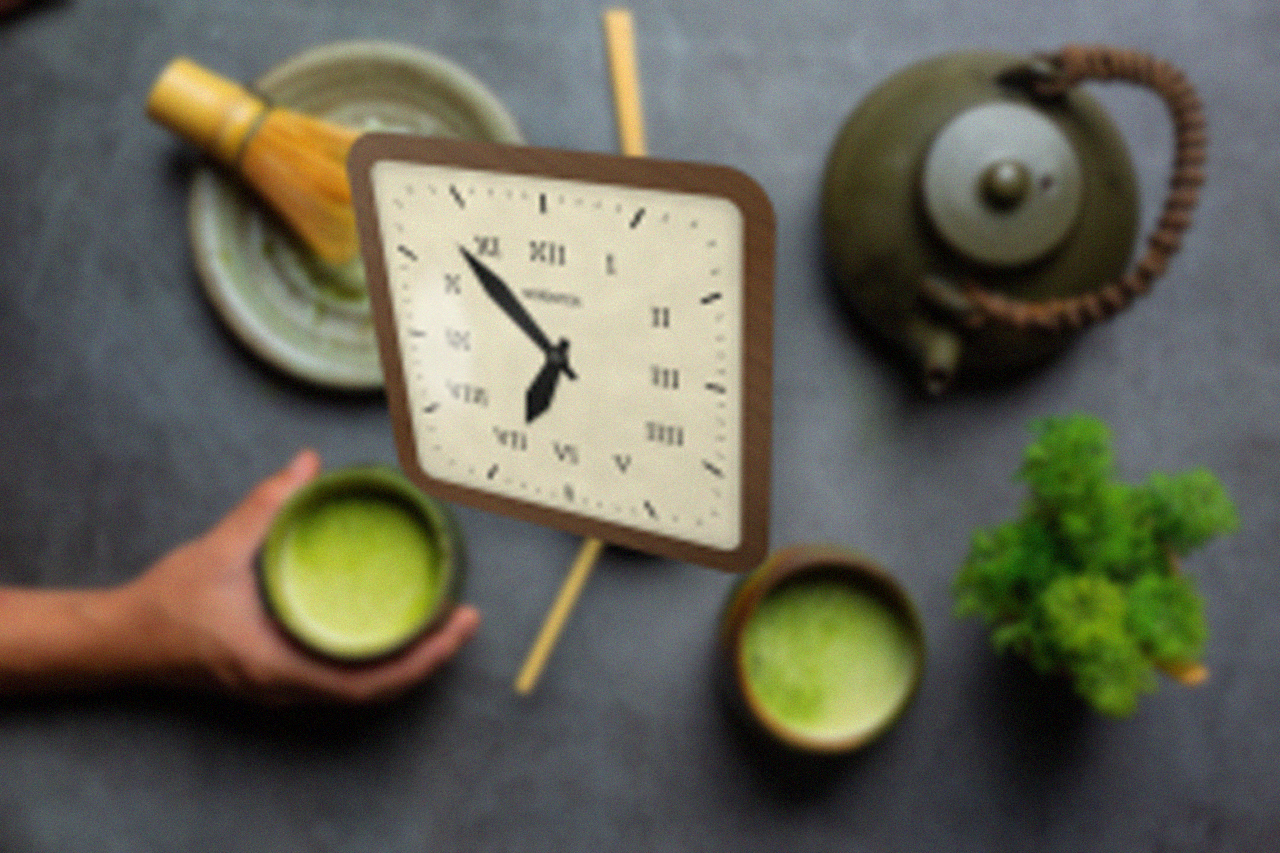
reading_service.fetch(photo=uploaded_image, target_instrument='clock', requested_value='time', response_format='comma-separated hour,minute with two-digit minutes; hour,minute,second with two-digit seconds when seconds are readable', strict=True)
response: 6,53
